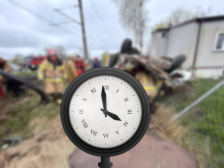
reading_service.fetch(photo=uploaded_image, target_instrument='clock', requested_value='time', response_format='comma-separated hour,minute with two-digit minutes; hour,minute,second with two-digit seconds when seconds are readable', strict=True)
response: 3,59
